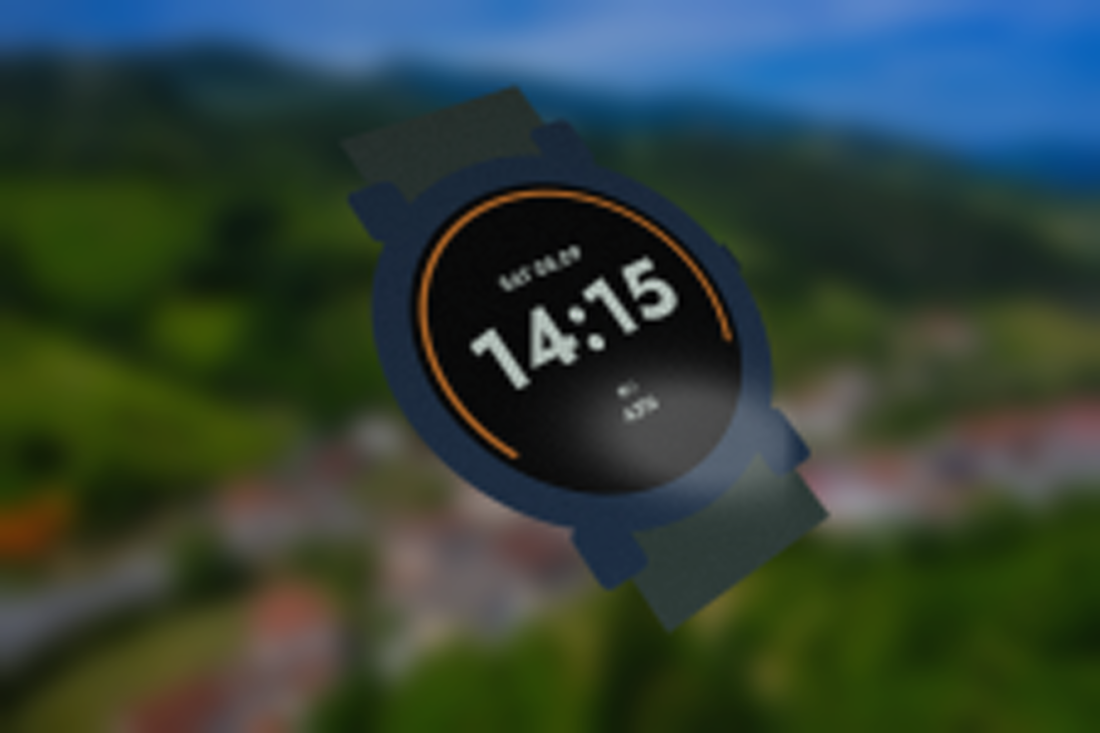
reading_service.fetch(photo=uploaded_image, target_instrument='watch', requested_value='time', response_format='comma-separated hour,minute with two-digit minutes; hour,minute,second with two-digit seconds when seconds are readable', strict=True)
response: 14,15
